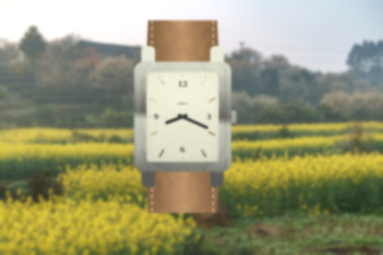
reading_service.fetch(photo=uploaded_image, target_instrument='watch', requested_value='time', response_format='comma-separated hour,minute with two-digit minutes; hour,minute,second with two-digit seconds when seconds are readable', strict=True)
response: 8,19
